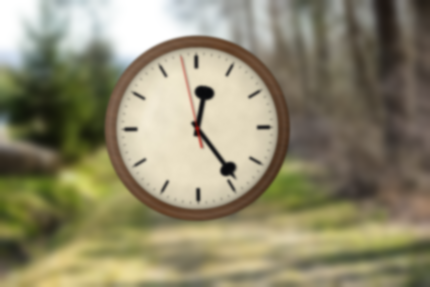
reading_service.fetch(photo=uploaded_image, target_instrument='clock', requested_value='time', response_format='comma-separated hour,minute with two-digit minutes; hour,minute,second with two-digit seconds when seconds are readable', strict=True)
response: 12,23,58
